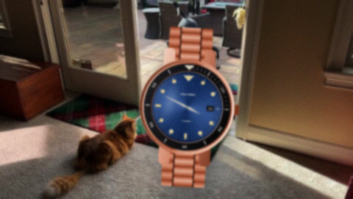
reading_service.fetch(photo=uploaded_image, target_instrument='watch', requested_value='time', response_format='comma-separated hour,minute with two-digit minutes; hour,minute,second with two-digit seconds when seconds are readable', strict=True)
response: 3,49
